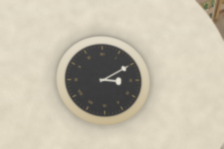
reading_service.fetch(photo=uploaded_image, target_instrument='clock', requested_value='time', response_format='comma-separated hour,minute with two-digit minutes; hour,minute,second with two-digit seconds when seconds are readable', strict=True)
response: 3,10
